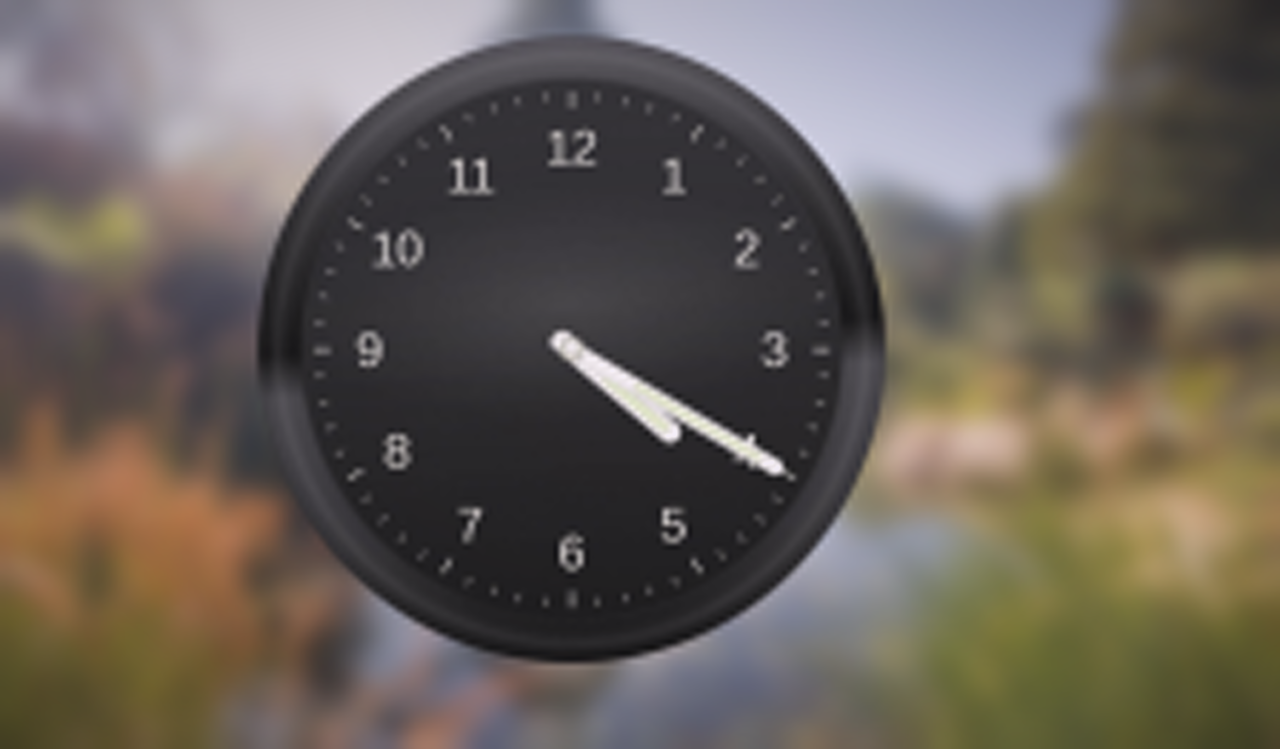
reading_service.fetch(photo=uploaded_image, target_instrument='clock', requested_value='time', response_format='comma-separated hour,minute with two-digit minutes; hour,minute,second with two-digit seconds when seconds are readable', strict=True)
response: 4,20
